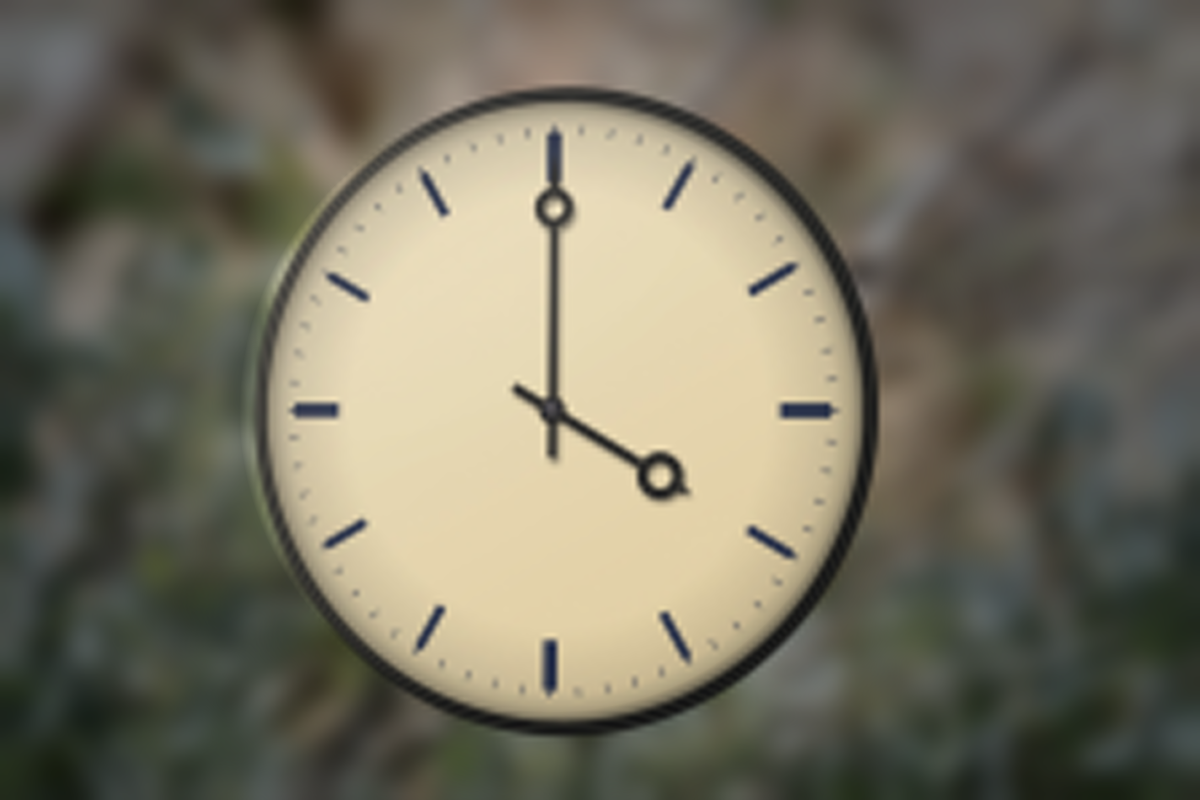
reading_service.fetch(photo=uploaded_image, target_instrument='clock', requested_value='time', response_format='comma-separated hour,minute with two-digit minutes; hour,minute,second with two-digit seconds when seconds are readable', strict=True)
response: 4,00
